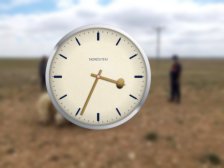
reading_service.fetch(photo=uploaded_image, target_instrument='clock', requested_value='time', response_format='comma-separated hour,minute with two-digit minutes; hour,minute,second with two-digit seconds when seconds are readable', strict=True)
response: 3,34
